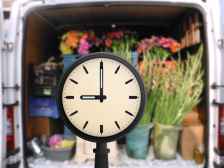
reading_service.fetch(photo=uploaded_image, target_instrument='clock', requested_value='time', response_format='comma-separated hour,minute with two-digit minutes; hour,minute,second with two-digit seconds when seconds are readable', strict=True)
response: 9,00
